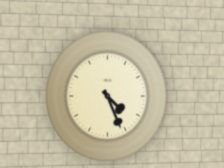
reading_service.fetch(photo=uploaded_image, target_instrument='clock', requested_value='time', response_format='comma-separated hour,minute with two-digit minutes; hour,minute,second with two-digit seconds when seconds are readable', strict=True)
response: 4,26
